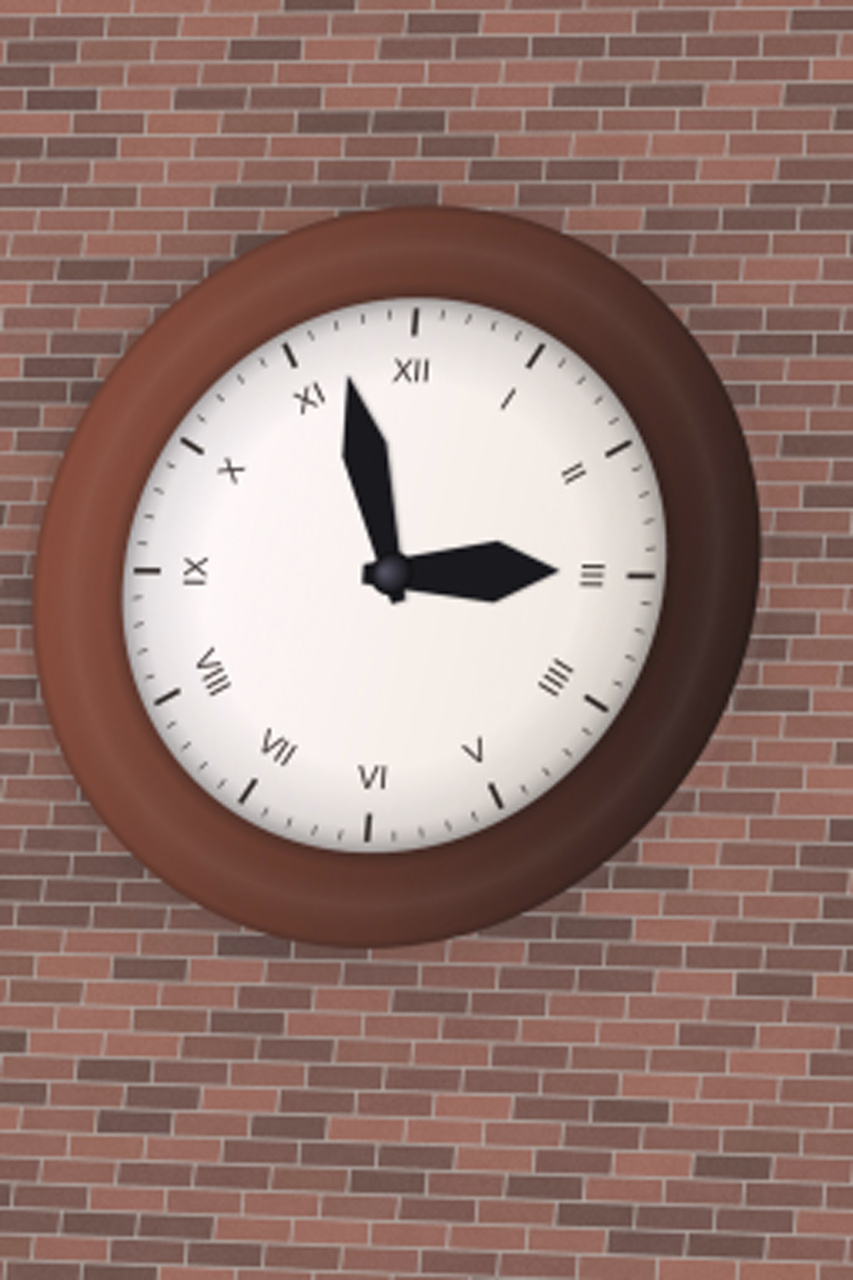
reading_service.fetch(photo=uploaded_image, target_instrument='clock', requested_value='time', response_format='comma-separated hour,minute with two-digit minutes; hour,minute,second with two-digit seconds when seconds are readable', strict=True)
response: 2,57
